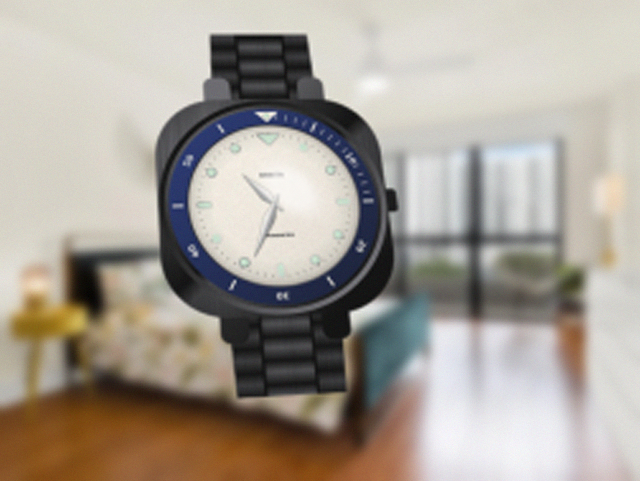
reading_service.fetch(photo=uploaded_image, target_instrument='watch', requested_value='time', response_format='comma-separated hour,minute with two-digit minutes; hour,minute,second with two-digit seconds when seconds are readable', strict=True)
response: 10,34
